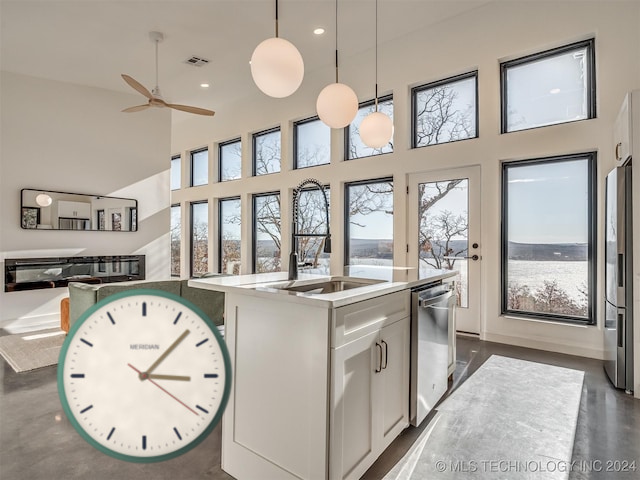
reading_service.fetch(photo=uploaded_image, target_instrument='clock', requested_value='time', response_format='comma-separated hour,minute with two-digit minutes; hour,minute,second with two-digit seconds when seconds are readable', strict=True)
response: 3,07,21
